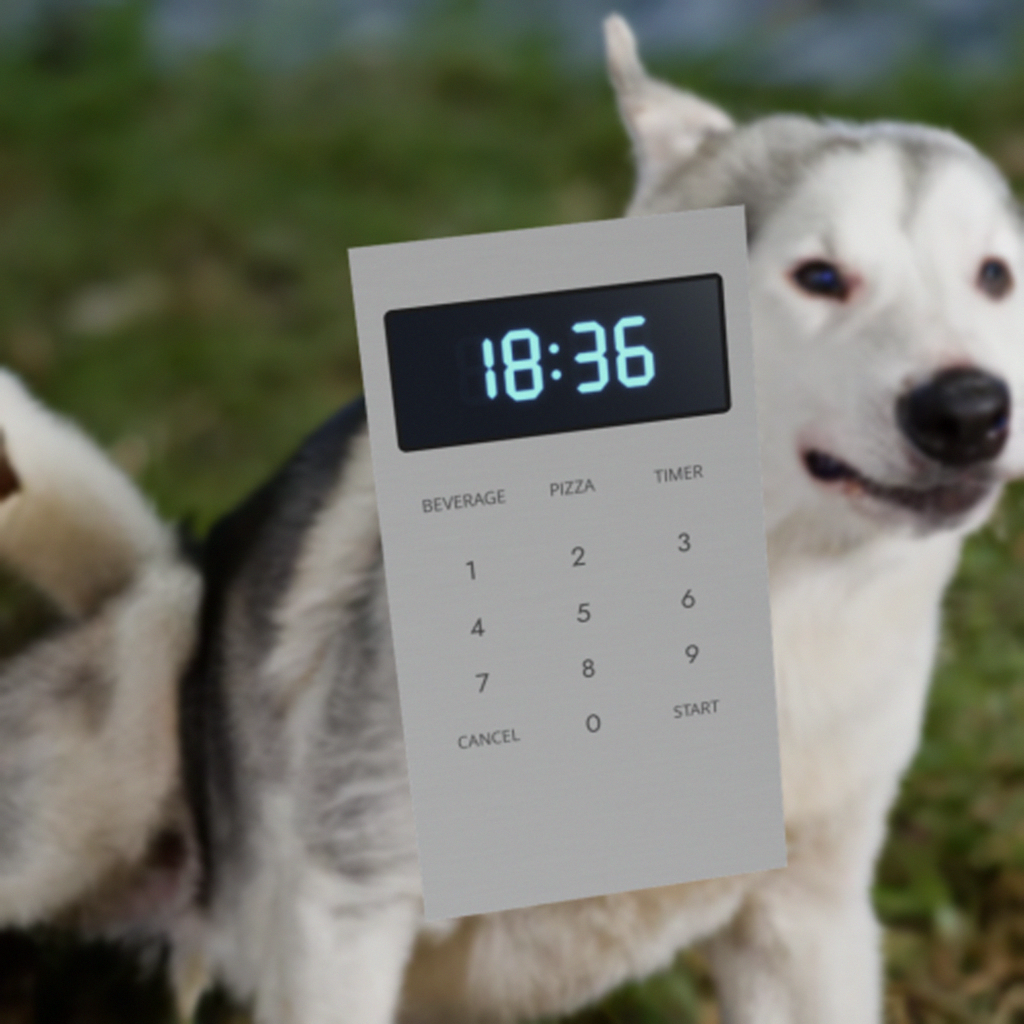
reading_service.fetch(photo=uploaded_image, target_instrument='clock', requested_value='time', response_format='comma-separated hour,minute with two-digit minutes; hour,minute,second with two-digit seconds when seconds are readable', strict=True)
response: 18,36
